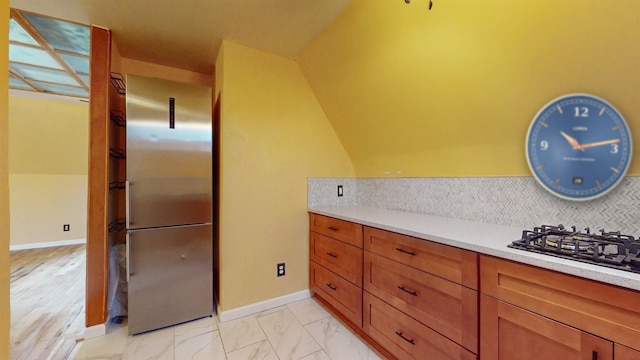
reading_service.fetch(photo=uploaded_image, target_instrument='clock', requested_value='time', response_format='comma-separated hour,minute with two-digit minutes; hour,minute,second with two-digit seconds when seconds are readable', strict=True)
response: 10,13
